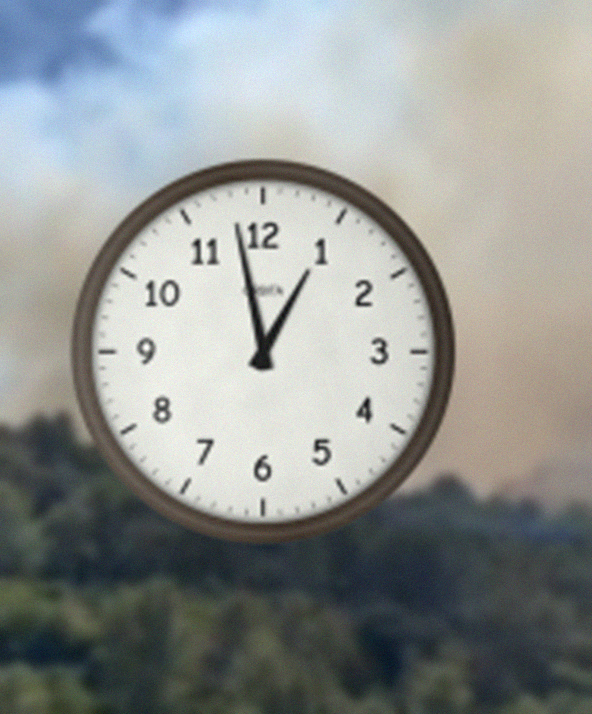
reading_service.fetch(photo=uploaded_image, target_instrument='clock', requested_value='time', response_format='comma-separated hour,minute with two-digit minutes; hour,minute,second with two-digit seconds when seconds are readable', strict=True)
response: 12,58
